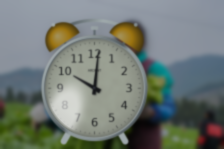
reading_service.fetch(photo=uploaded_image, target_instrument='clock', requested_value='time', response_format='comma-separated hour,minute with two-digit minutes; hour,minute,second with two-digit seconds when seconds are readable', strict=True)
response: 10,01
